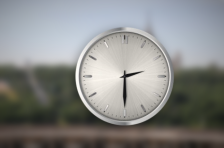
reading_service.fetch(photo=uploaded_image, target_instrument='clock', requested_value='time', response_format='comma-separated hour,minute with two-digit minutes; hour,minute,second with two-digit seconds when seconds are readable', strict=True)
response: 2,30
